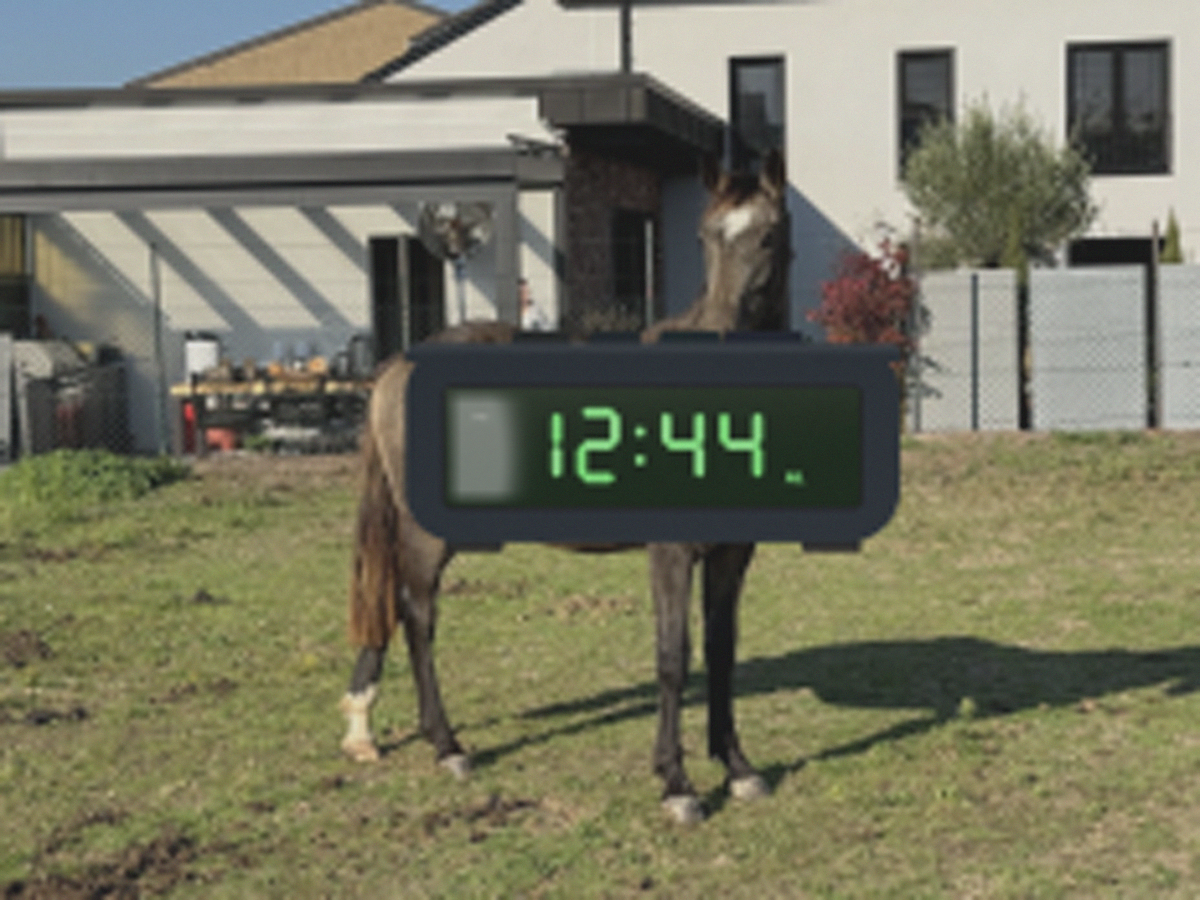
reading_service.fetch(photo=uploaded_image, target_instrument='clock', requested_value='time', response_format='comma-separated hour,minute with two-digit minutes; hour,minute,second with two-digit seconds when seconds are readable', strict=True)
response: 12,44
